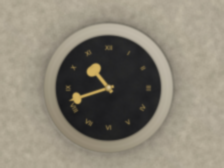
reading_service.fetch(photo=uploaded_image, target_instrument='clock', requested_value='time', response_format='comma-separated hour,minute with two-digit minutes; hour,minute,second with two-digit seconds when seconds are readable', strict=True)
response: 10,42
